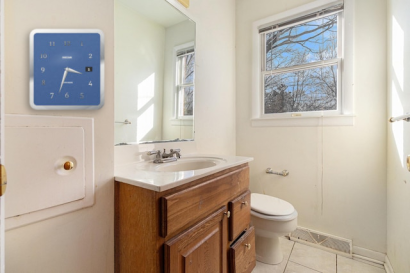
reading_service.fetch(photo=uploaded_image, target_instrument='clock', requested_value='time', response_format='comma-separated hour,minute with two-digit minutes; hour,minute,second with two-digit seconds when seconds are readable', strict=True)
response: 3,33
